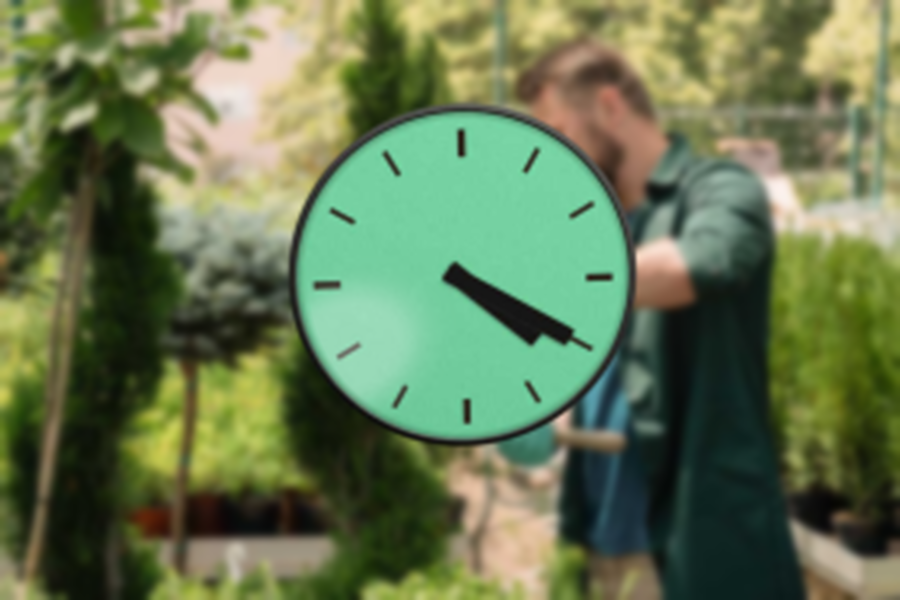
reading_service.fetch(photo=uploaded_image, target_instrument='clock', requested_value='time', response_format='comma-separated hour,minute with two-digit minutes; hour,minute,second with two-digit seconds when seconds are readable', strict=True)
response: 4,20
